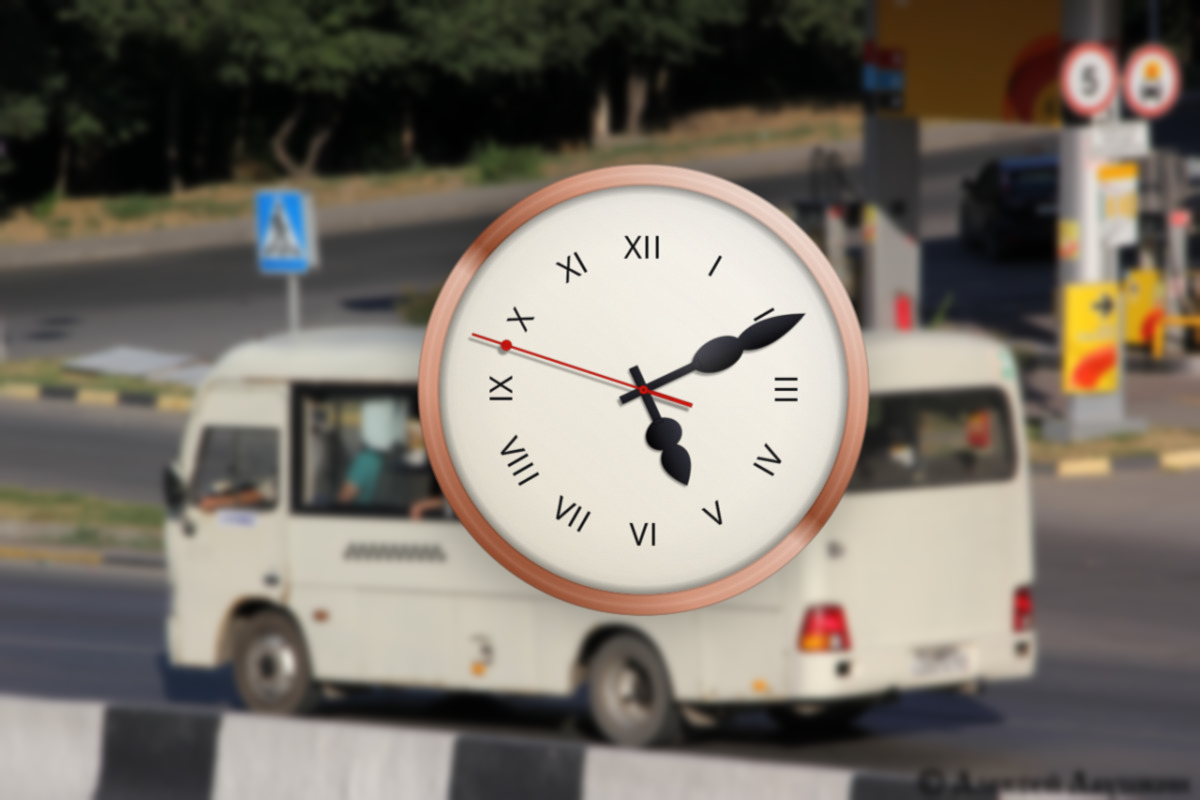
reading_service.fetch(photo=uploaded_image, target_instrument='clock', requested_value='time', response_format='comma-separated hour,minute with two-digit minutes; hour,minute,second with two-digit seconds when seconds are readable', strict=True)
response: 5,10,48
